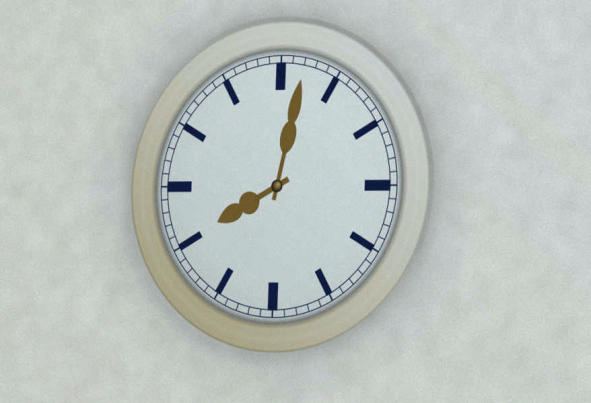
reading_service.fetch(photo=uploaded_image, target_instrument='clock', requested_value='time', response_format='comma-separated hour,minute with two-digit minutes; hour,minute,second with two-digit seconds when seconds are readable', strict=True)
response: 8,02
